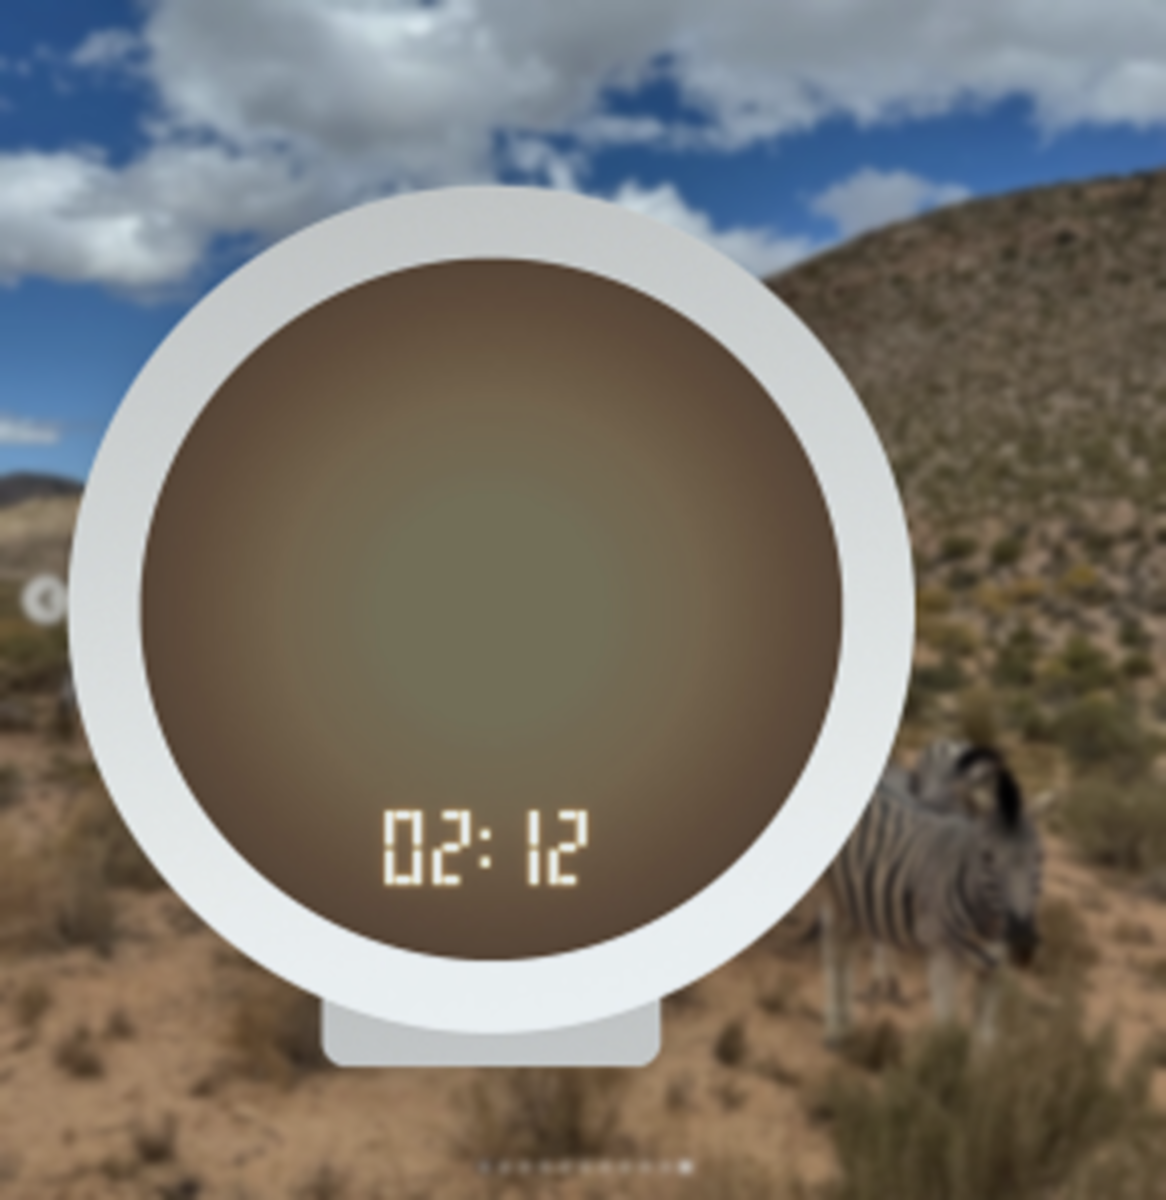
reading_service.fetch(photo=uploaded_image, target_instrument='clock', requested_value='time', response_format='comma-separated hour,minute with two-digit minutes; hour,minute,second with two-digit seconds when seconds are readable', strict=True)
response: 2,12
